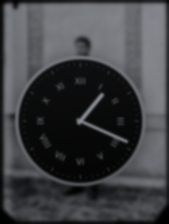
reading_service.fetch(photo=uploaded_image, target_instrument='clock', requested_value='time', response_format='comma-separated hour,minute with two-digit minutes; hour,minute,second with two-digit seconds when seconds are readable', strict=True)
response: 1,19
